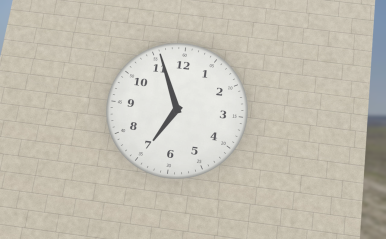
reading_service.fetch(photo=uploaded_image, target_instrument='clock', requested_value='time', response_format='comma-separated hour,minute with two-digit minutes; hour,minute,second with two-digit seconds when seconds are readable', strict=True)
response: 6,56
